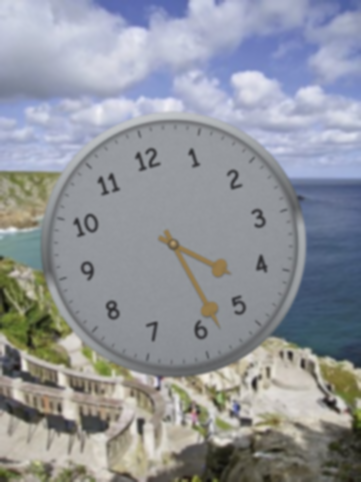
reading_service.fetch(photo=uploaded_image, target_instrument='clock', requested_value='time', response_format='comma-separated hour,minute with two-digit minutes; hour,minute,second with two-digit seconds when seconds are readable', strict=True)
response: 4,28
